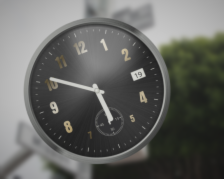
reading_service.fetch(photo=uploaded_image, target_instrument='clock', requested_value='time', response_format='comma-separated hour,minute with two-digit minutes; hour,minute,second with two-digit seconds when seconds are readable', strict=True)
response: 5,51
